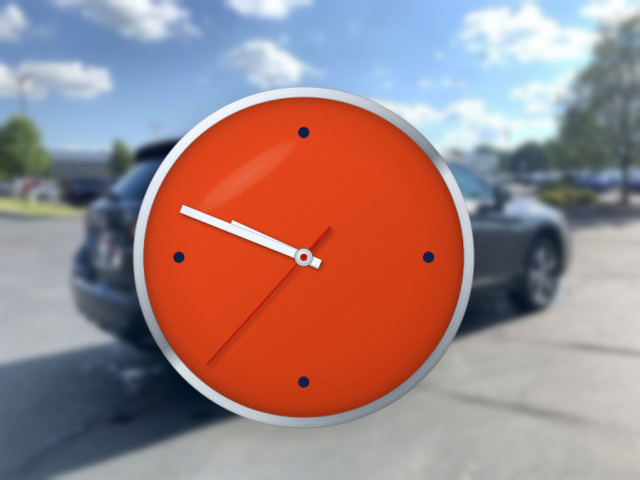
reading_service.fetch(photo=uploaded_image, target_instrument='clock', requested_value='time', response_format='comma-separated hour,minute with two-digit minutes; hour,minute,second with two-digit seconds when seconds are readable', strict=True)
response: 9,48,37
